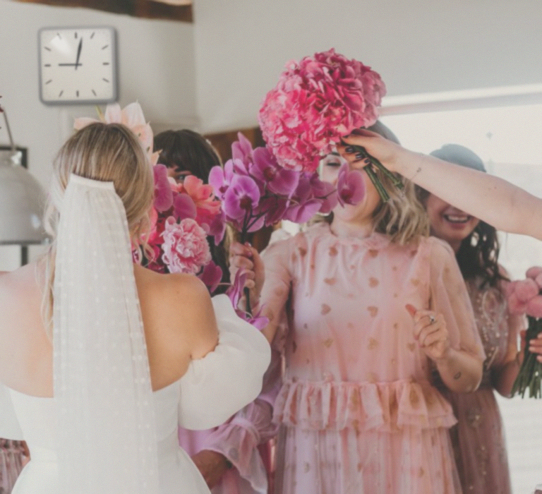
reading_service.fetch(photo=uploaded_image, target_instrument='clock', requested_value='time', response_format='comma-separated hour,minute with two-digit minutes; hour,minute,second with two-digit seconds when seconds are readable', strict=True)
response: 9,02
